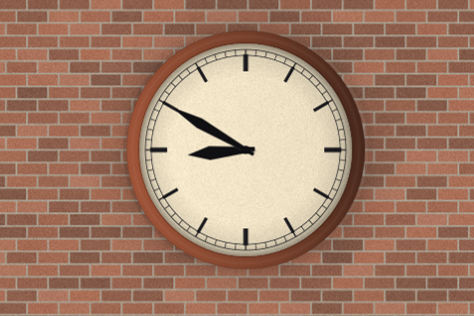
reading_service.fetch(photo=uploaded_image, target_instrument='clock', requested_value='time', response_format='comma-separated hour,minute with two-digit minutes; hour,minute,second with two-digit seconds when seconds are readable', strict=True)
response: 8,50
